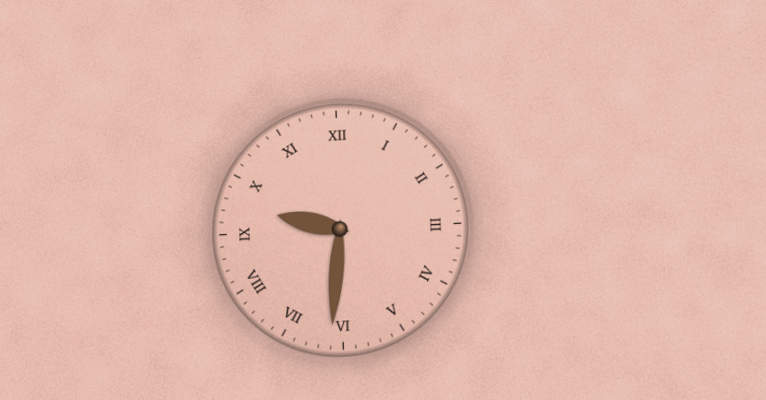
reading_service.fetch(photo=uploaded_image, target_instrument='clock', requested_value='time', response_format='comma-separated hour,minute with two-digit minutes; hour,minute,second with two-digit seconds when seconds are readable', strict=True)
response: 9,31
